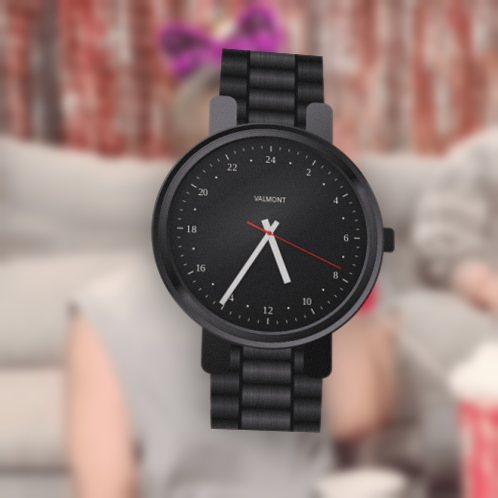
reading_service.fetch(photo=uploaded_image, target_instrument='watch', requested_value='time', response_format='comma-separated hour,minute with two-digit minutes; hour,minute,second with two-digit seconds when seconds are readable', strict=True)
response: 10,35,19
